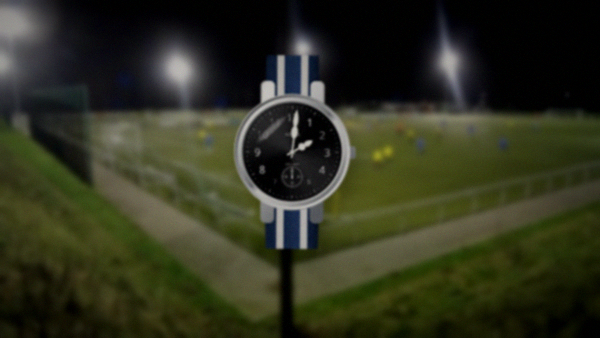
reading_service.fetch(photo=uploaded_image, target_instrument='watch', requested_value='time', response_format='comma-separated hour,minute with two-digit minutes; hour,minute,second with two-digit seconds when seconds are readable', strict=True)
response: 2,01
